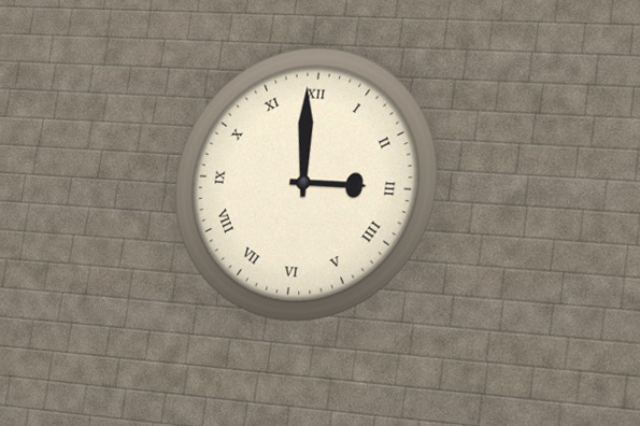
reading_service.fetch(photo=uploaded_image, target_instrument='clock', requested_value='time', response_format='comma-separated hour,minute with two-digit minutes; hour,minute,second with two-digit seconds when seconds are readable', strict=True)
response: 2,59
